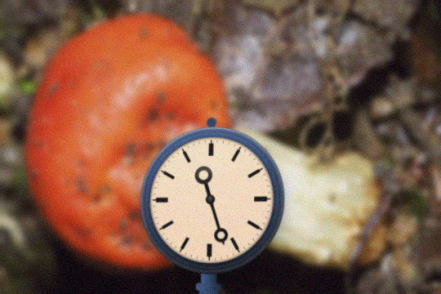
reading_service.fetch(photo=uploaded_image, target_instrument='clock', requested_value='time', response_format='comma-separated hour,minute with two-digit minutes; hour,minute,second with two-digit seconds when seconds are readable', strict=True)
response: 11,27
